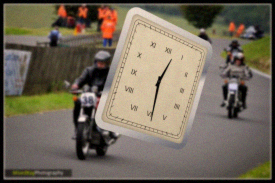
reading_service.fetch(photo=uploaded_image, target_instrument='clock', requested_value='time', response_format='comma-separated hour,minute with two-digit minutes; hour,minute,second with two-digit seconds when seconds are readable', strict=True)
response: 12,29
